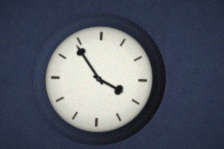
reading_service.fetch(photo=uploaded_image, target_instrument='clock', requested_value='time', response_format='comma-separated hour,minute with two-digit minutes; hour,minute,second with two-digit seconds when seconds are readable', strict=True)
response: 3,54
